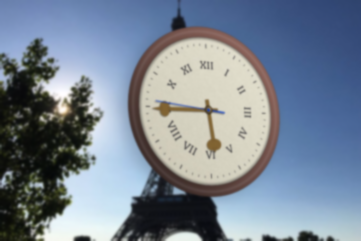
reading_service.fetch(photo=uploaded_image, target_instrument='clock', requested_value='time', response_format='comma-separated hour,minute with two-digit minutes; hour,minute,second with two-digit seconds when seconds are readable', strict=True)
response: 5,44,46
